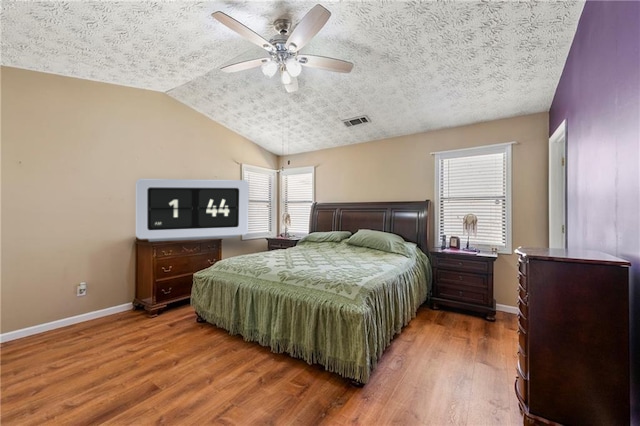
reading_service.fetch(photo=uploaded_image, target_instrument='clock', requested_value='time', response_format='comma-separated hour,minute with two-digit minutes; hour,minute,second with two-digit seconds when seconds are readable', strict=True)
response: 1,44
